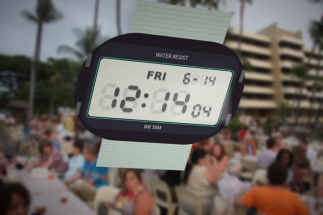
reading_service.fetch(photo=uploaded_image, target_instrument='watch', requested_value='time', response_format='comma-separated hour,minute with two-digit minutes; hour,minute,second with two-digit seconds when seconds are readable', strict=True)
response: 12,14,04
